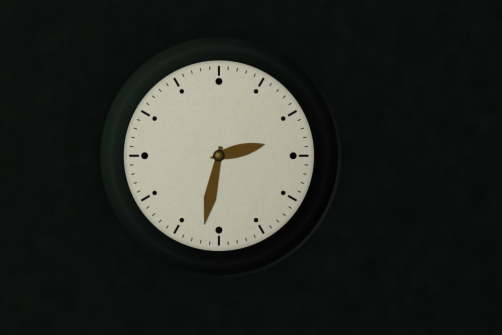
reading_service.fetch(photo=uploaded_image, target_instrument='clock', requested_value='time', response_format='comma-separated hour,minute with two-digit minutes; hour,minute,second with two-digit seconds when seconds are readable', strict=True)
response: 2,32
